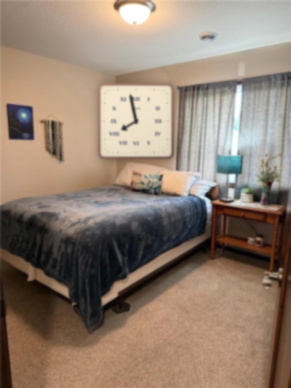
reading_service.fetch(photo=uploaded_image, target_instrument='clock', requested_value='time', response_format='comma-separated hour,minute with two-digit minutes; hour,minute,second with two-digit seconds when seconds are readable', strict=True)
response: 7,58
